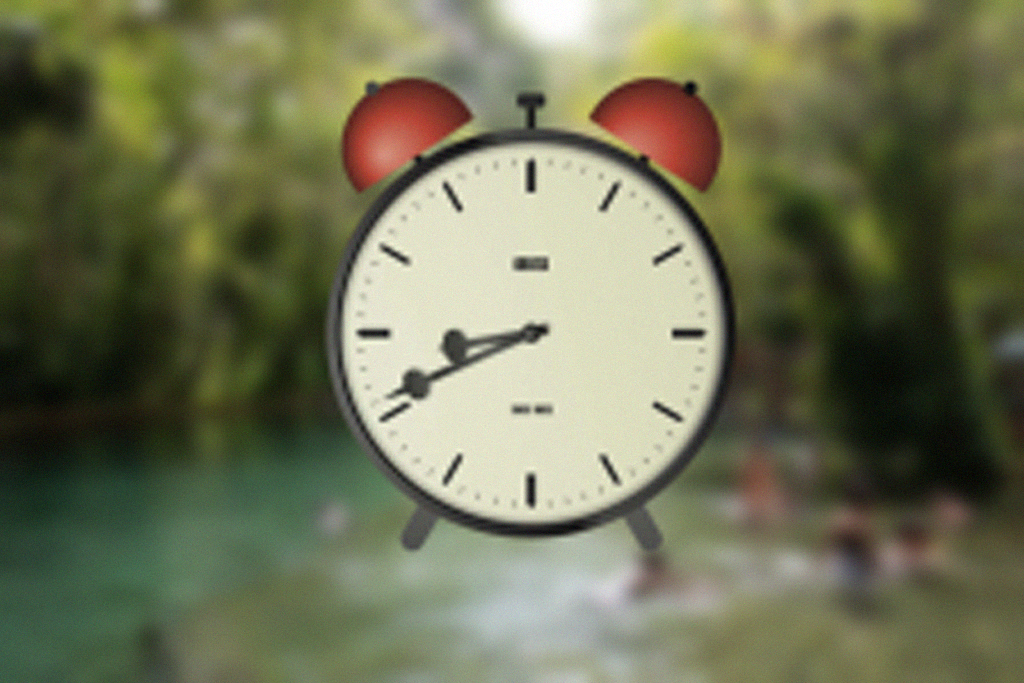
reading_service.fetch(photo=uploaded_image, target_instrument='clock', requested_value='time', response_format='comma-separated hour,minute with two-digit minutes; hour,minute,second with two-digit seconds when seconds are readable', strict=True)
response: 8,41
